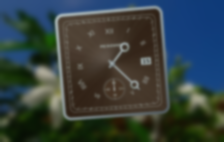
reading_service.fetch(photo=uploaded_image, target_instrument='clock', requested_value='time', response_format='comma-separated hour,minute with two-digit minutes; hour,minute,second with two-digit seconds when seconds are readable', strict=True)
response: 1,23
